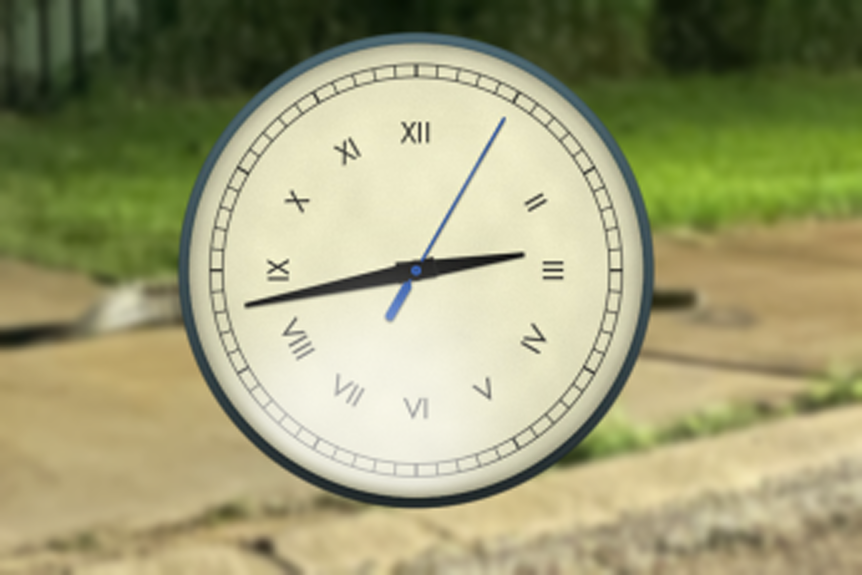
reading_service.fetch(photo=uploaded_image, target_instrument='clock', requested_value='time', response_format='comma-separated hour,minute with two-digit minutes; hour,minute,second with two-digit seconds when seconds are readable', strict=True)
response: 2,43,05
